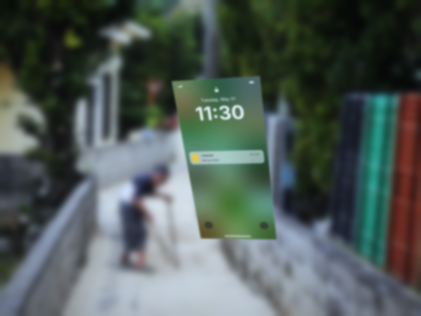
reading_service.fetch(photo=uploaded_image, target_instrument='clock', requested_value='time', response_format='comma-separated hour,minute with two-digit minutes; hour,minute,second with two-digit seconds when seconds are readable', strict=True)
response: 11,30
